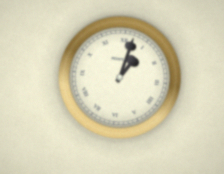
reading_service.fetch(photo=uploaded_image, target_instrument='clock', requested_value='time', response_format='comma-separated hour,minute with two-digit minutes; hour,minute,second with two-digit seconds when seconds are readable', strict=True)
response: 1,02
